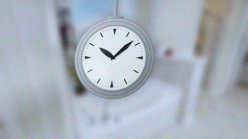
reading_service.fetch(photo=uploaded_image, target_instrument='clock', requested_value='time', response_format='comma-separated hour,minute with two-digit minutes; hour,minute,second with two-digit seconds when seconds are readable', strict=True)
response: 10,08
